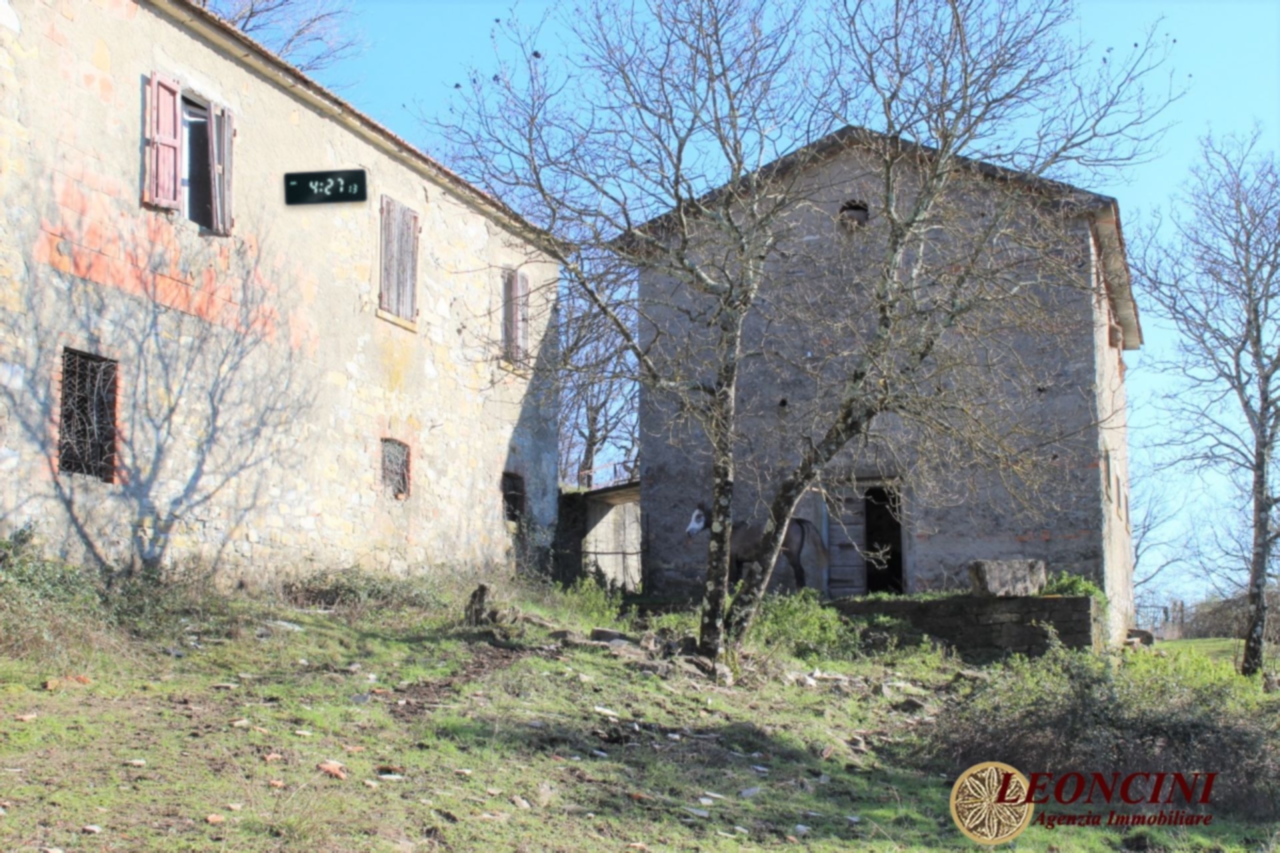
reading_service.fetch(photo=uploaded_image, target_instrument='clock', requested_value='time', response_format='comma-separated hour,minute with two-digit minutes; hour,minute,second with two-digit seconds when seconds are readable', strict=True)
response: 4,27
